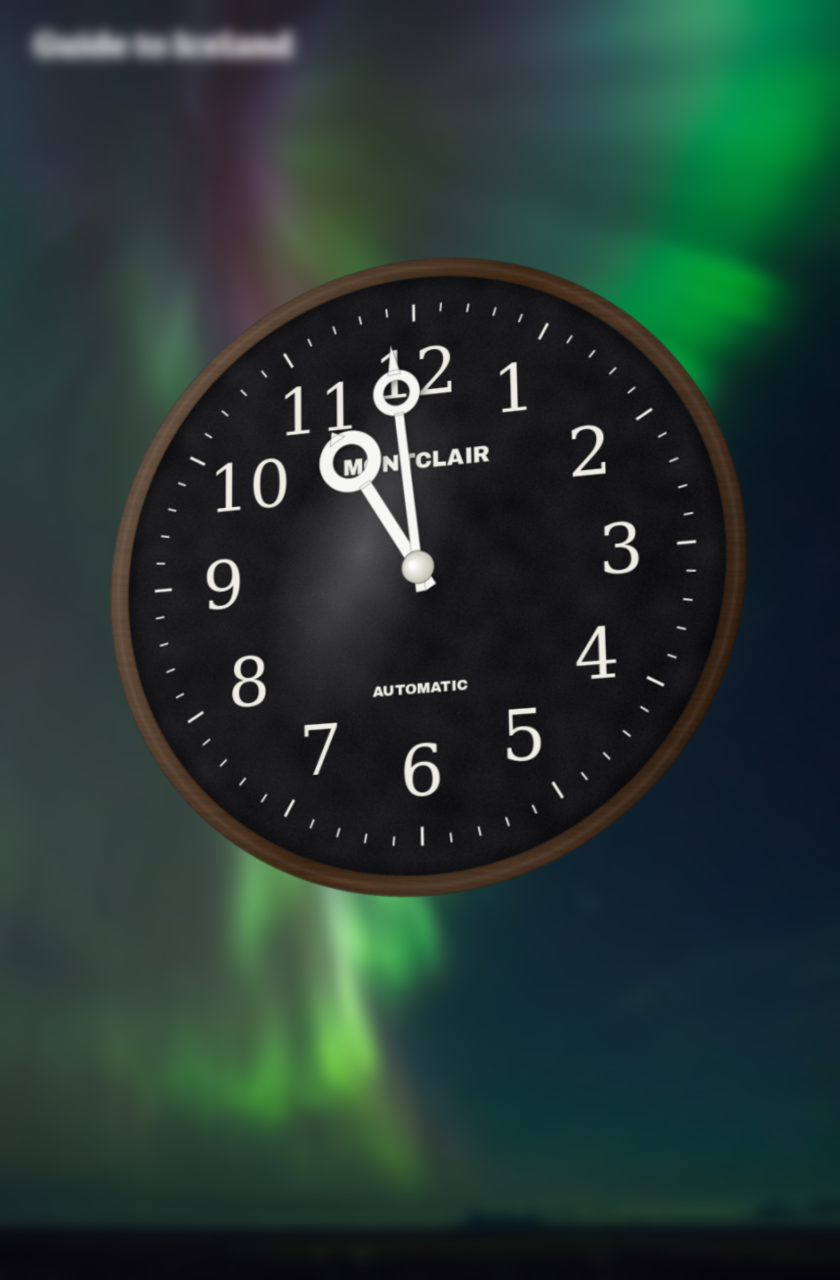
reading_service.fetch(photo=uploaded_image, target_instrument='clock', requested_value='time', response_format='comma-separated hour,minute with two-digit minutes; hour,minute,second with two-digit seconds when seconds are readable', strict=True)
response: 10,59
